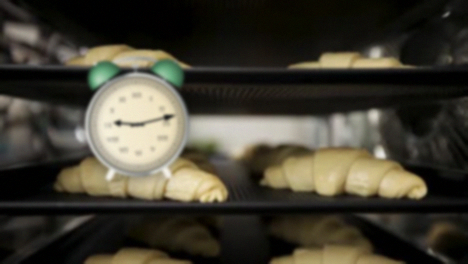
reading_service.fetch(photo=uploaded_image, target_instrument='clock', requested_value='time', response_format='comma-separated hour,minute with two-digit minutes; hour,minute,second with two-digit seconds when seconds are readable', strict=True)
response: 9,13
